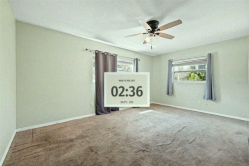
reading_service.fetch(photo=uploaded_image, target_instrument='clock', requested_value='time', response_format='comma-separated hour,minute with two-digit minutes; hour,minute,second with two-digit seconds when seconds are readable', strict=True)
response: 2,36
